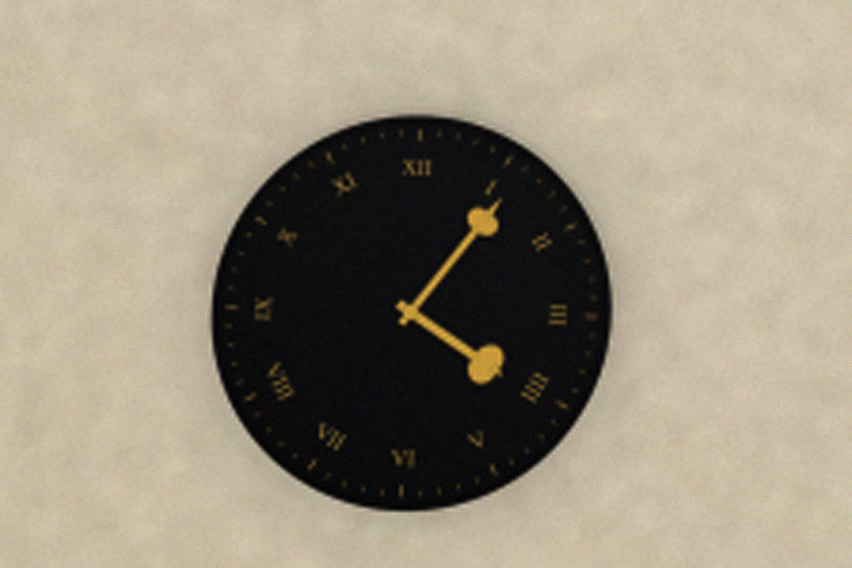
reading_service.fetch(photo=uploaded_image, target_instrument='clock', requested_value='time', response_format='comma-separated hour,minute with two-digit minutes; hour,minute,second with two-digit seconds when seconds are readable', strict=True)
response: 4,06
